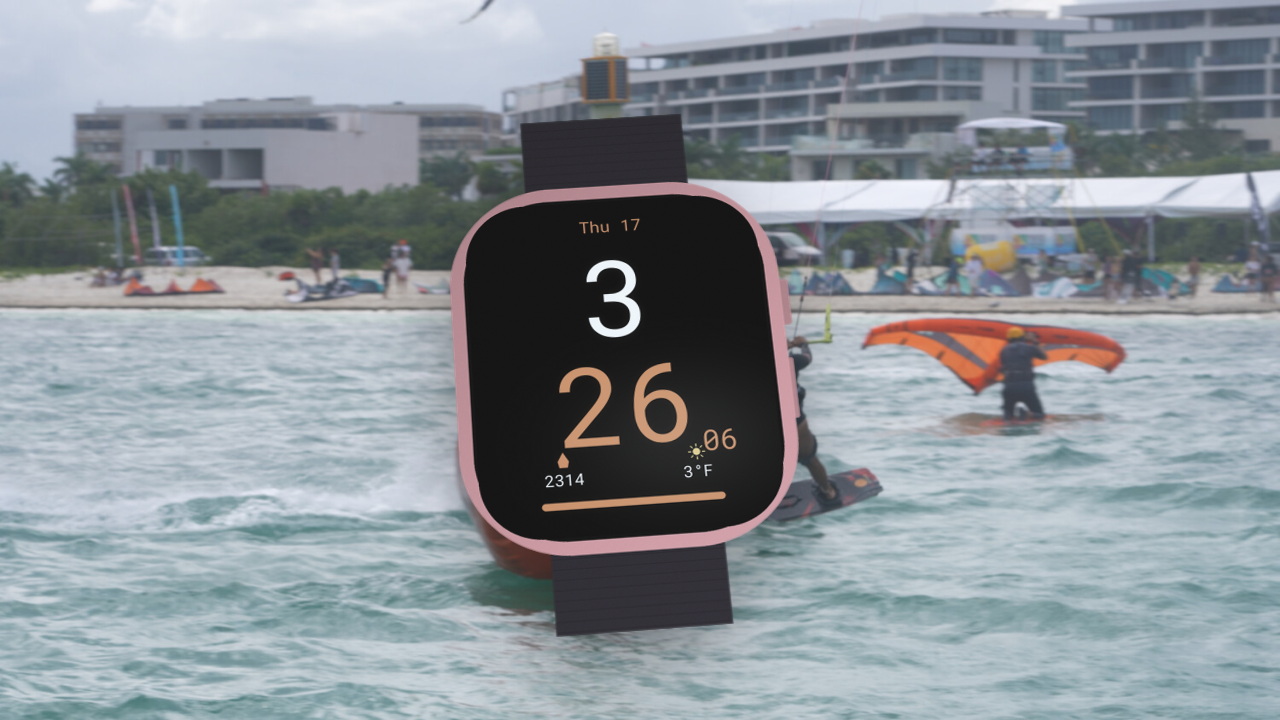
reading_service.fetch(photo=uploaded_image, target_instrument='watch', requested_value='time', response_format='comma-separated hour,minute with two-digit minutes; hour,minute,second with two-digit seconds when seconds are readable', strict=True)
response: 3,26,06
